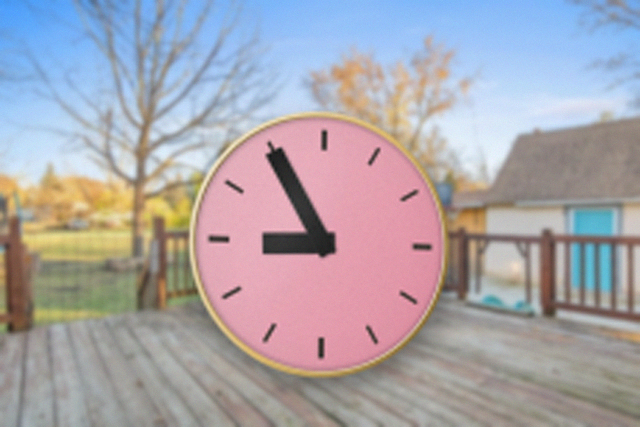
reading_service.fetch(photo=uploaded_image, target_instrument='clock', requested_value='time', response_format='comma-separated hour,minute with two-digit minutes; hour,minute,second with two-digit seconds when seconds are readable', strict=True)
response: 8,55
